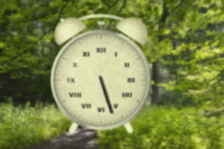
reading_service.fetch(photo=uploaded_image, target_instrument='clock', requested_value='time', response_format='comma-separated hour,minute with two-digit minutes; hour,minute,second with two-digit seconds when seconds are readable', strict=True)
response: 5,27
